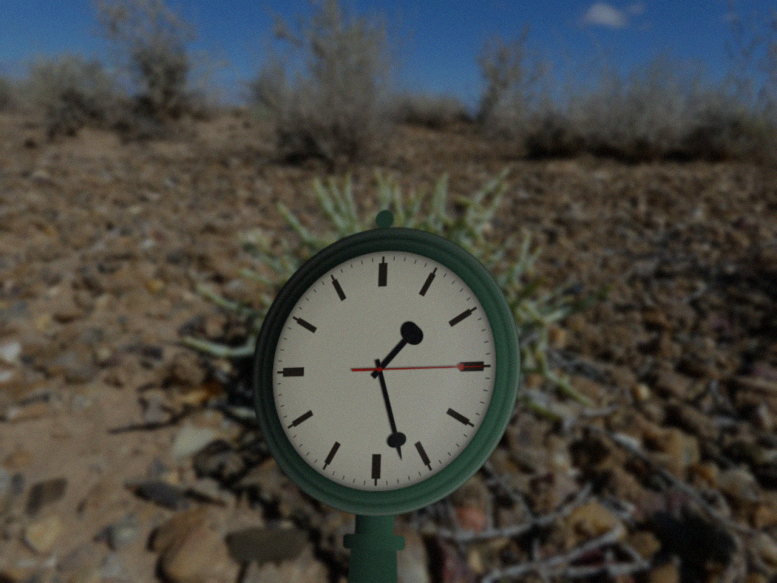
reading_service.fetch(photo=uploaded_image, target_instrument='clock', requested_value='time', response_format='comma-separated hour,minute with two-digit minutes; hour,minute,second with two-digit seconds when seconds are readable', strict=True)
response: 1,27,15
